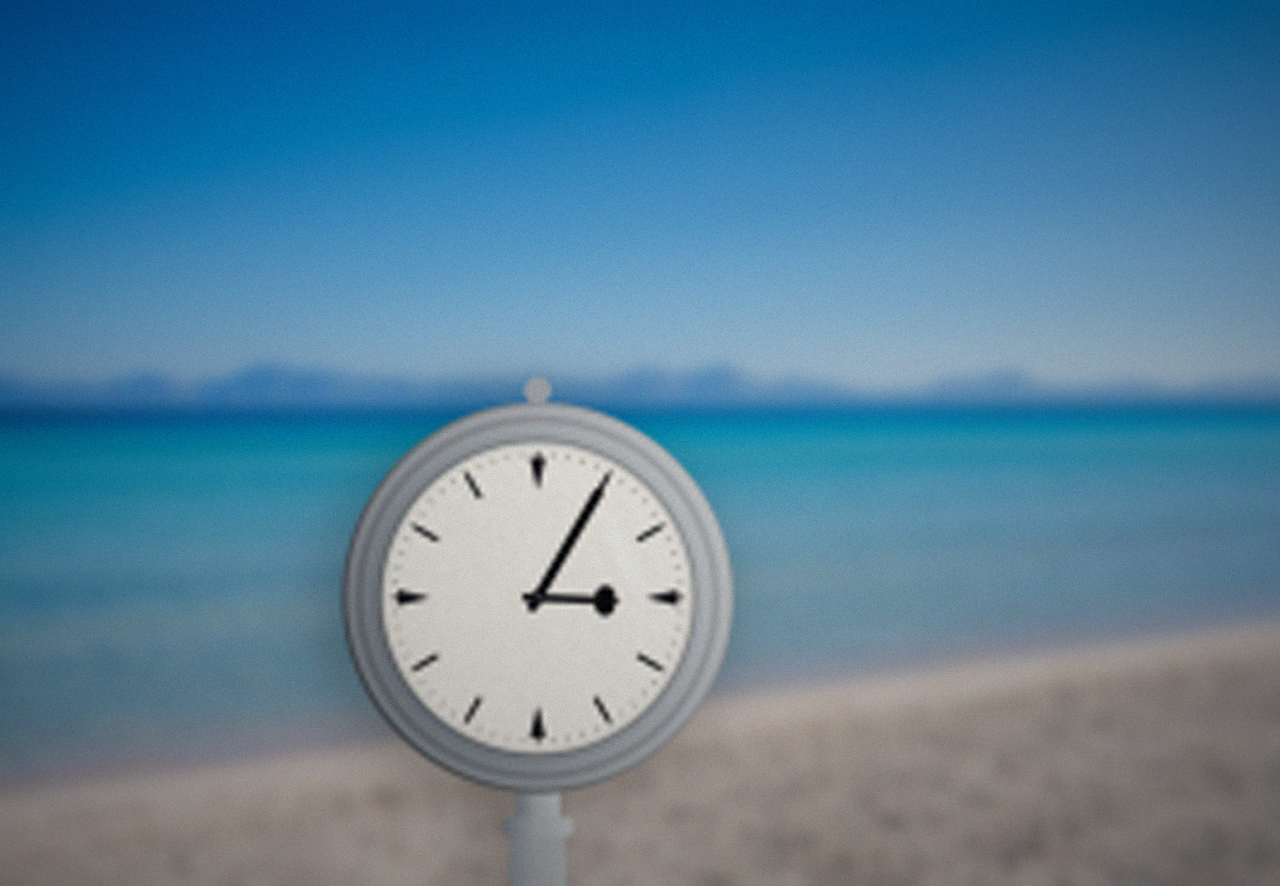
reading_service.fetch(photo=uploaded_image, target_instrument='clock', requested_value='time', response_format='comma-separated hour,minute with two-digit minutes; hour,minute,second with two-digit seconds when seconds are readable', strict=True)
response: 3,05
